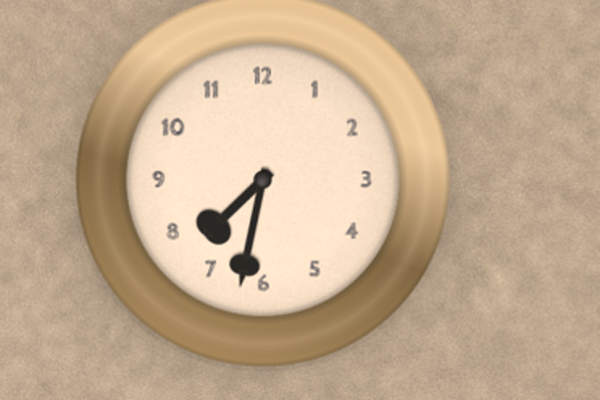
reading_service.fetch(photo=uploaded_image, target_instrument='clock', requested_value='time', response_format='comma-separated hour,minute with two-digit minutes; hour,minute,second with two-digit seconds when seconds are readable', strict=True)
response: 7,32
